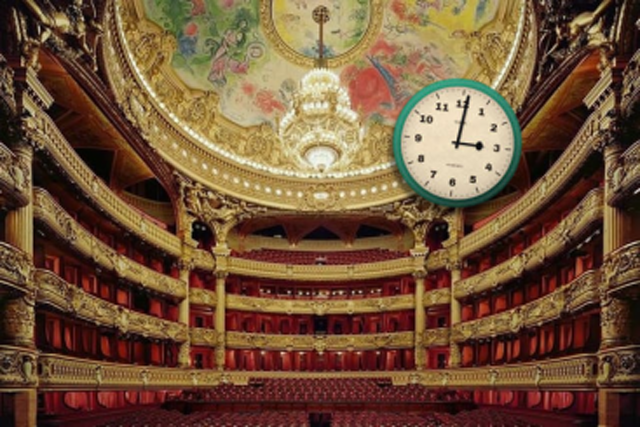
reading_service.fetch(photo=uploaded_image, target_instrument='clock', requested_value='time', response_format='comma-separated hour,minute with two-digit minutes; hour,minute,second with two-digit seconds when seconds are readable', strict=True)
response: 3,01
